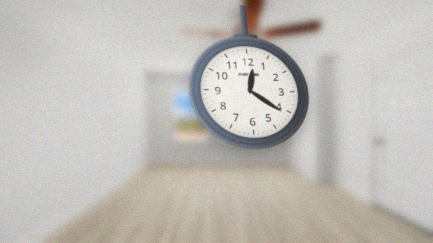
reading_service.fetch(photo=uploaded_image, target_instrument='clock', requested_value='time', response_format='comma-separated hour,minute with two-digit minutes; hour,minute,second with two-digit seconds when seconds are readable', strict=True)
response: 12,21
